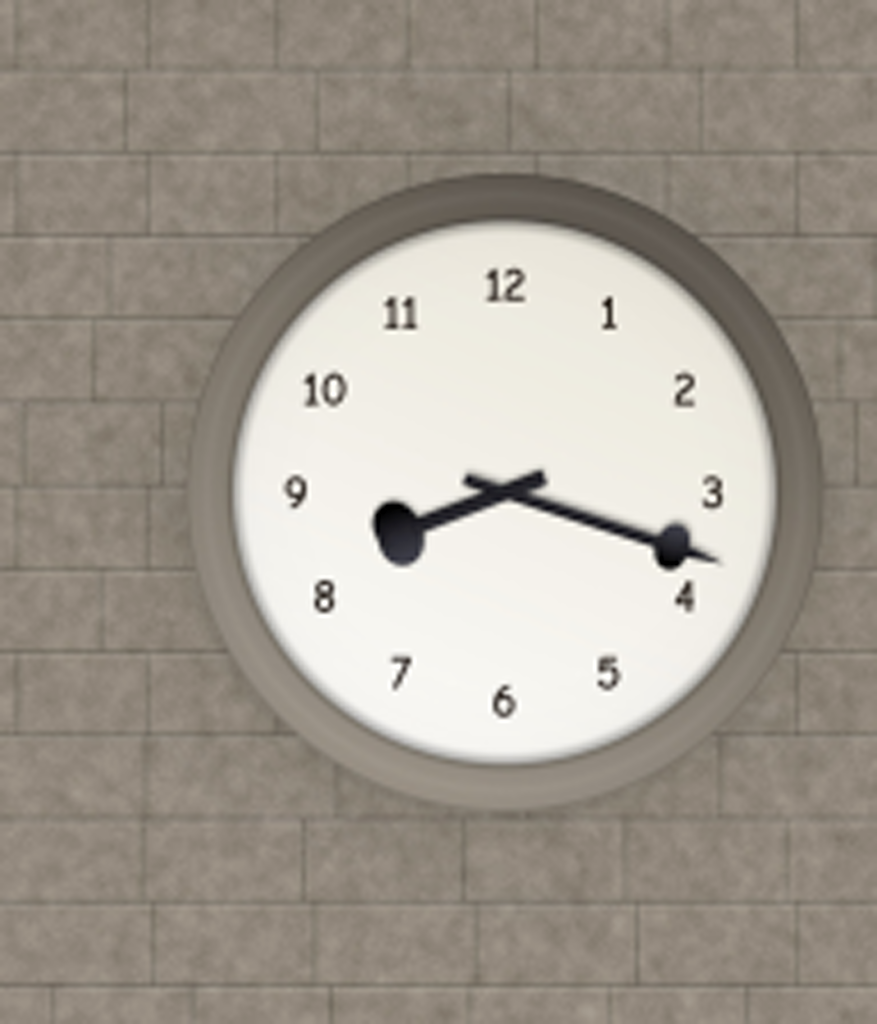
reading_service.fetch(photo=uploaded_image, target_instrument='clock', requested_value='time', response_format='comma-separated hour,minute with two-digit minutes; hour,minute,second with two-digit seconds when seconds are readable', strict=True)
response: 8,18
